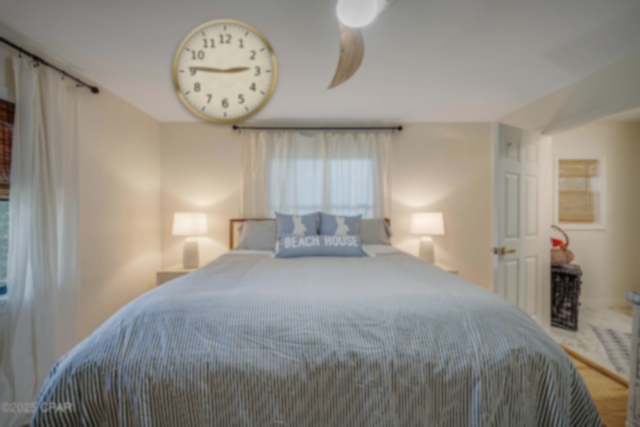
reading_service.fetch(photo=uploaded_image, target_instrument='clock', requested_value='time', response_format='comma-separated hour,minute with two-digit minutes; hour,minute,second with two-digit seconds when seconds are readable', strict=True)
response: 2,46
